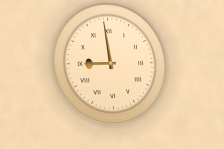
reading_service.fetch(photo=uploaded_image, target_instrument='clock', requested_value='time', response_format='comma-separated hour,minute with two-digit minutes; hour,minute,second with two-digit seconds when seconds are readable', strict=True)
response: 8,59
